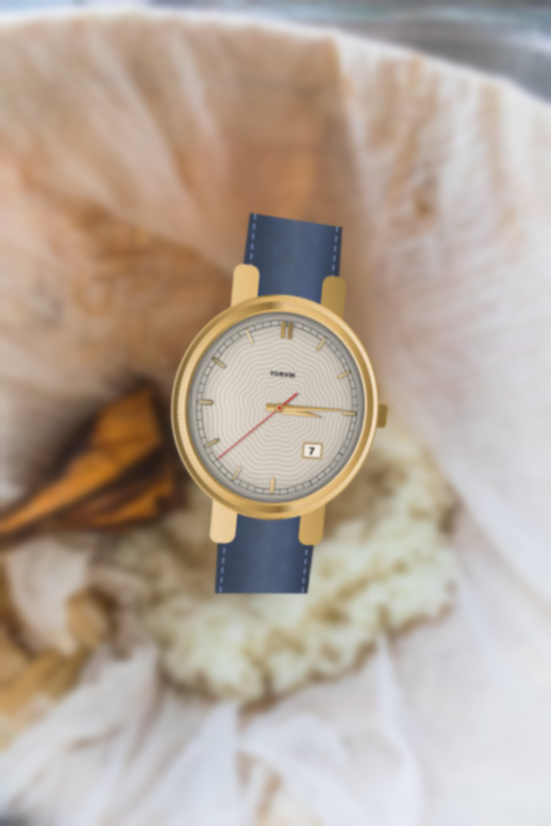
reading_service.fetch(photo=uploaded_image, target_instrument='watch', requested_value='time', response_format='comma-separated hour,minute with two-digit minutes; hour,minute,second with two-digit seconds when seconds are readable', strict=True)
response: 3,14,38
